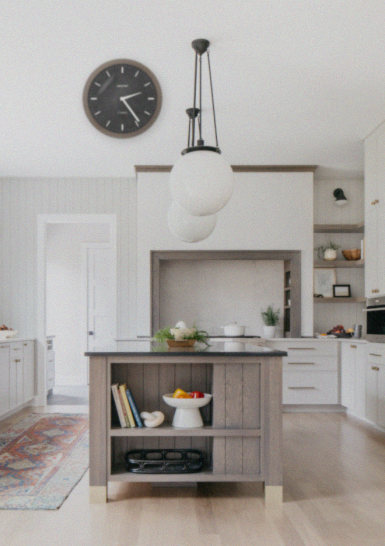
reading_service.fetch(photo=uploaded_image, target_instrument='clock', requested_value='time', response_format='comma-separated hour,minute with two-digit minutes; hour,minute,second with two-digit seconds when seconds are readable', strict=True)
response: 2,24
